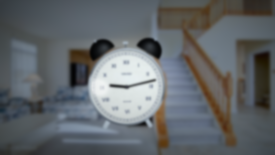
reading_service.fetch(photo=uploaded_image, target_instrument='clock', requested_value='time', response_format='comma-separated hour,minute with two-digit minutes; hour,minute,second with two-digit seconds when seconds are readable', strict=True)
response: 9,13
